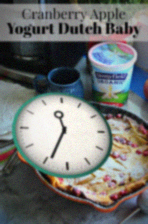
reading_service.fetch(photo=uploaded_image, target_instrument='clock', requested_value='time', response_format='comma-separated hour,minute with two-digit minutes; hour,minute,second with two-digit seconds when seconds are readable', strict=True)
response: 11,34
